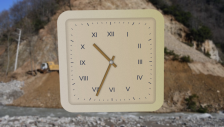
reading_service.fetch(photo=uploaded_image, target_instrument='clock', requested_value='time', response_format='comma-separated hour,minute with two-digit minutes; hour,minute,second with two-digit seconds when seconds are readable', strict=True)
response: 10,34
